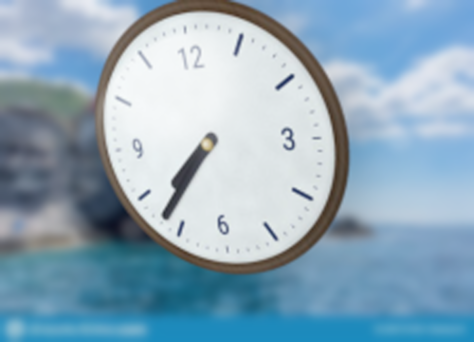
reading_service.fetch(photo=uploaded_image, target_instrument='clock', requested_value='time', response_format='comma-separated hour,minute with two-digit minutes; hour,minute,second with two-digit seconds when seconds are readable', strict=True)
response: 7,37
